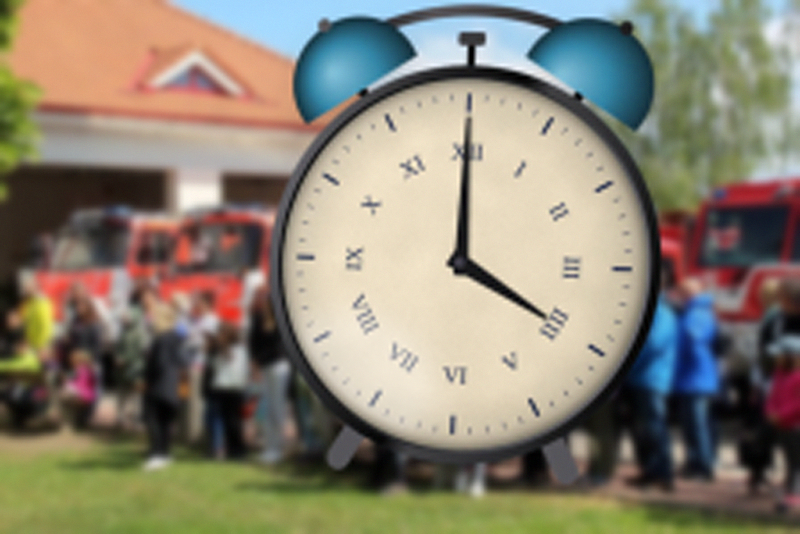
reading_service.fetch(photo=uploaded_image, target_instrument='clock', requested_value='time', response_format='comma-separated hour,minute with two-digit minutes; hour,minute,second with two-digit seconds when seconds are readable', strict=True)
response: 4,00
